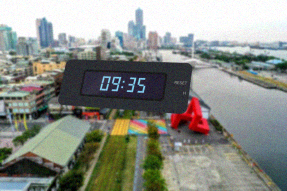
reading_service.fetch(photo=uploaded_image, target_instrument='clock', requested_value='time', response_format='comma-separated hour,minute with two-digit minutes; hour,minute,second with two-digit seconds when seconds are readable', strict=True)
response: 9,35
